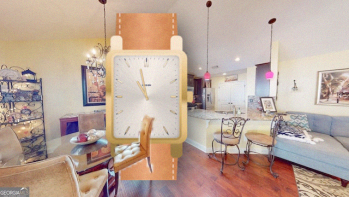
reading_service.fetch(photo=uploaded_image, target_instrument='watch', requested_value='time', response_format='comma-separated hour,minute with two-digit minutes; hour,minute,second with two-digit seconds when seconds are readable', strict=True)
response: 10,58
